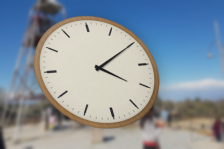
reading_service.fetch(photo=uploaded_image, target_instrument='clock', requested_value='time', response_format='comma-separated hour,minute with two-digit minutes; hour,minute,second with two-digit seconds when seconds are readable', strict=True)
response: 4,10
